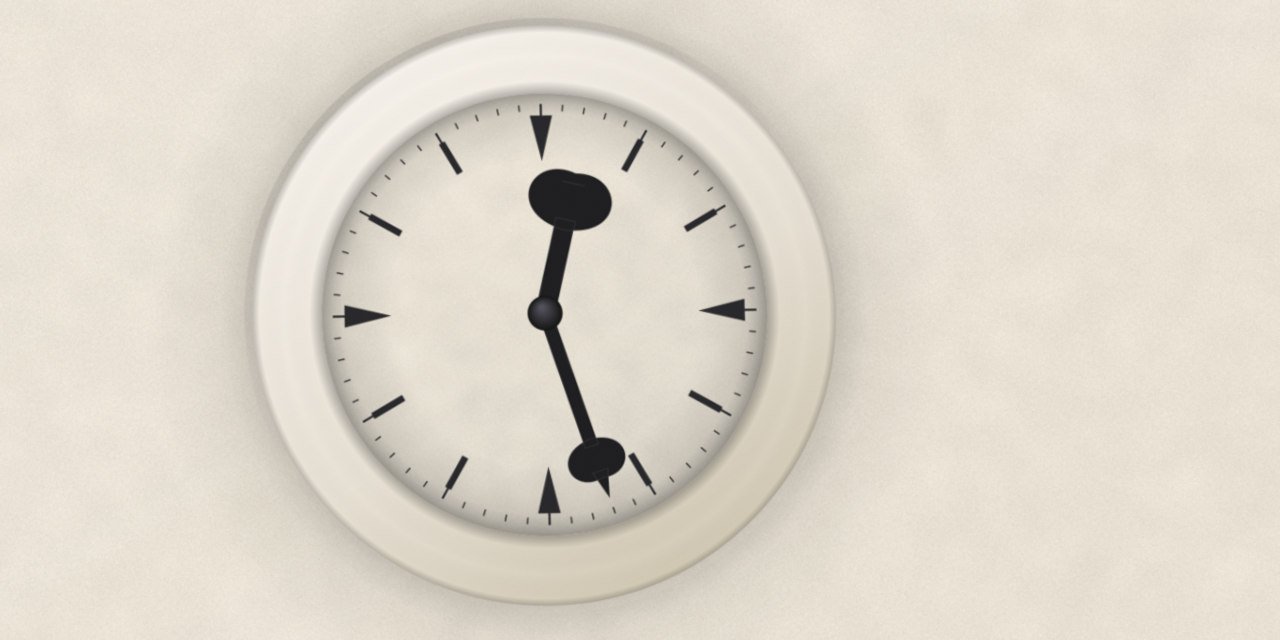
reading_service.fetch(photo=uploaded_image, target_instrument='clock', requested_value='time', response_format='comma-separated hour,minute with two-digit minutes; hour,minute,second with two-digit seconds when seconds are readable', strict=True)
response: 12,27
